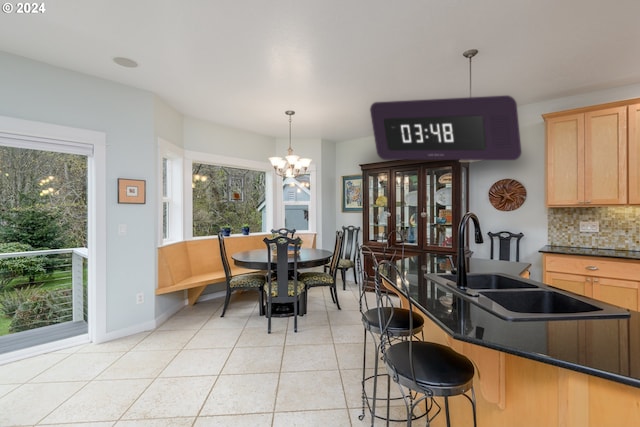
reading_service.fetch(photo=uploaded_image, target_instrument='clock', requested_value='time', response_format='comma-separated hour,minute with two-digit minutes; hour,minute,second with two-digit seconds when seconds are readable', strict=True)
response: 3,48
